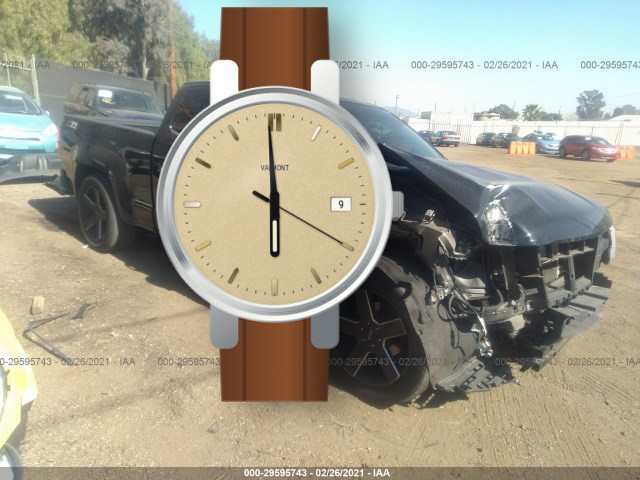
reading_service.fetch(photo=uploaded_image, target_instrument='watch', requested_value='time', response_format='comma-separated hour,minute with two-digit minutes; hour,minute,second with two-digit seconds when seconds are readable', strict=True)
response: 5,59,20
